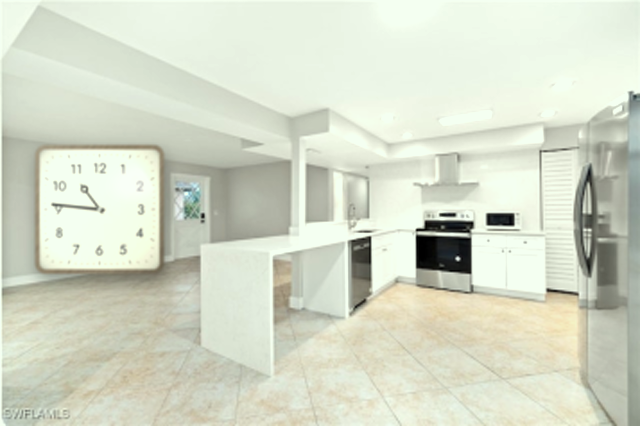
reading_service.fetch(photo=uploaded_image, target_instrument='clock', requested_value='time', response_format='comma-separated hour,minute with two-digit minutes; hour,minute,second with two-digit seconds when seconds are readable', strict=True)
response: 10,46
